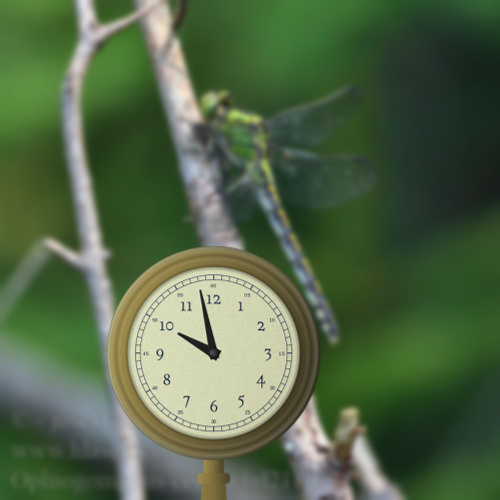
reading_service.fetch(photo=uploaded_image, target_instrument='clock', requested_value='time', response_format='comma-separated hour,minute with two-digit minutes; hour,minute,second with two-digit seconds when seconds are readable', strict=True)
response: 9,58
